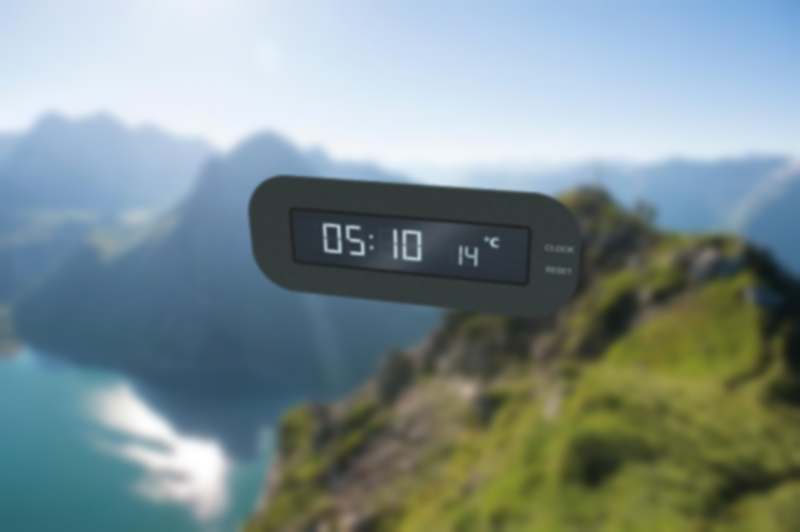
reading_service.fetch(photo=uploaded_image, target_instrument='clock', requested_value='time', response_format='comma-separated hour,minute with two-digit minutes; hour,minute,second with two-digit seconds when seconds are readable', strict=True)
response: 5,10
